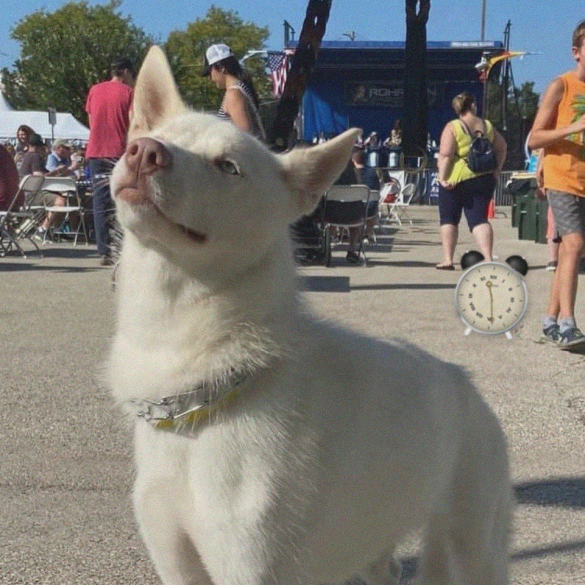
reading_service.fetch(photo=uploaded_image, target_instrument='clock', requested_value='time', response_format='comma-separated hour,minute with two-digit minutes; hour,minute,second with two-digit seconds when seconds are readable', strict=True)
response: 11,29
